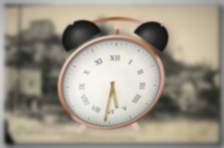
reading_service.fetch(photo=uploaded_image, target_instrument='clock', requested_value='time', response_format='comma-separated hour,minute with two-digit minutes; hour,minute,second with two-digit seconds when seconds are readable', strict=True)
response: 5,31
